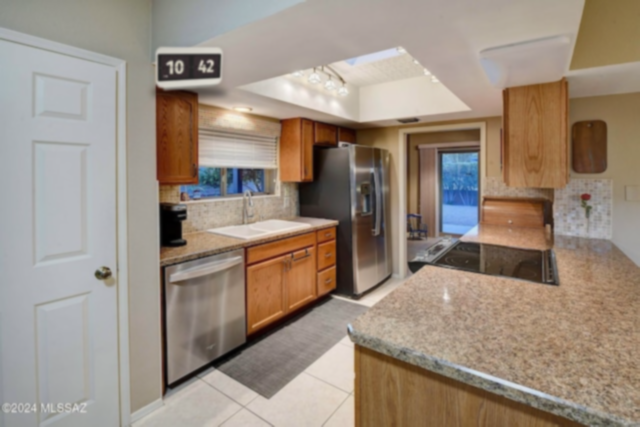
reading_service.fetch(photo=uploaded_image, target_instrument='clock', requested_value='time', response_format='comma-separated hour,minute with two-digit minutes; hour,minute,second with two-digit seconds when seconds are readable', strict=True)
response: 10,42
